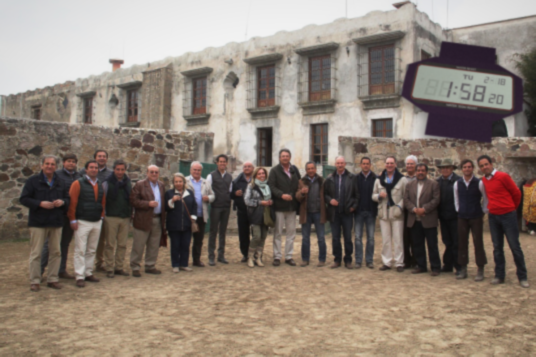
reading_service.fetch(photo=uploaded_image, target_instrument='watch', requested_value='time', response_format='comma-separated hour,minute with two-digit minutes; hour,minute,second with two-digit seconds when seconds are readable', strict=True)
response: 1,58,20
